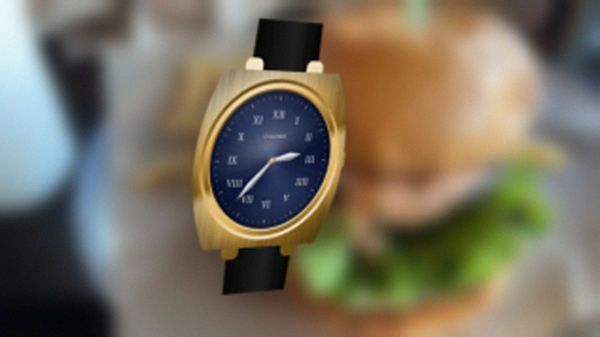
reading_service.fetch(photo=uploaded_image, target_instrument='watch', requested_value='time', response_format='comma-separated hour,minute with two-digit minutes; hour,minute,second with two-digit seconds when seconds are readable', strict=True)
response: 2,37
